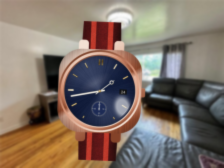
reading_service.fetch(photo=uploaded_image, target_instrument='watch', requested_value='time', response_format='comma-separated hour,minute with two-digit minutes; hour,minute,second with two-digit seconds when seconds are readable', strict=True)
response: 1,43
